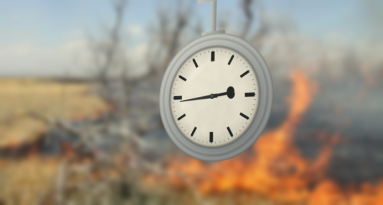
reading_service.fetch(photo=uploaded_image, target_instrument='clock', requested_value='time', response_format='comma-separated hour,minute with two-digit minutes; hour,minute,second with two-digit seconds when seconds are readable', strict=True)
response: 2,44
